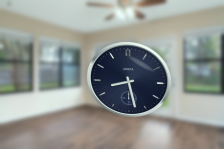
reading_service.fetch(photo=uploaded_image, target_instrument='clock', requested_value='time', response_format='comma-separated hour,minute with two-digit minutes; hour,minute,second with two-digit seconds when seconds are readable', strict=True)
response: 8,28
